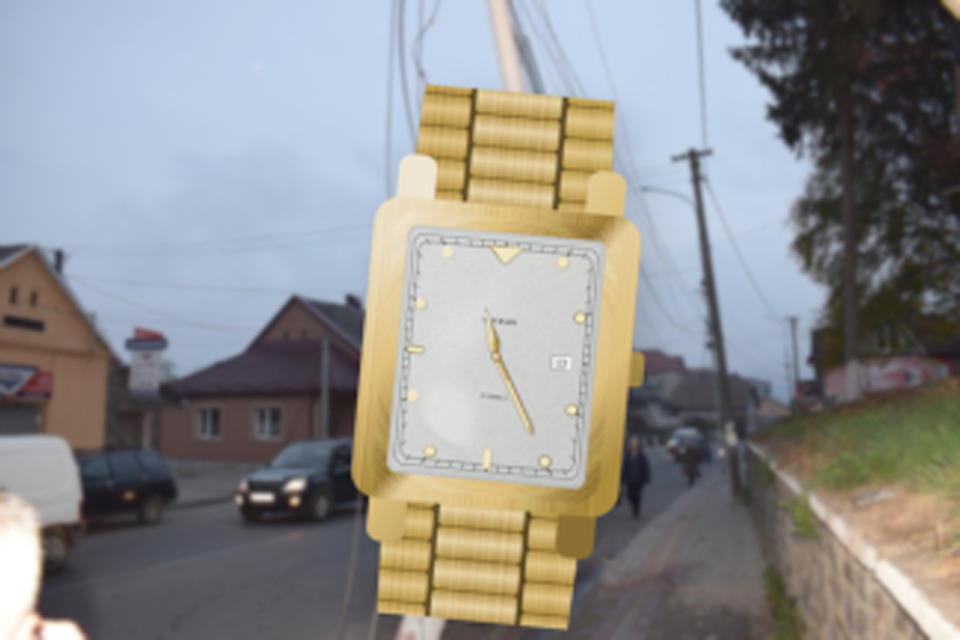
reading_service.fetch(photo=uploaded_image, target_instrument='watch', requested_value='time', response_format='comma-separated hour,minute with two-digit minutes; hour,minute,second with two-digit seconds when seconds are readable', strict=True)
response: 11,25
